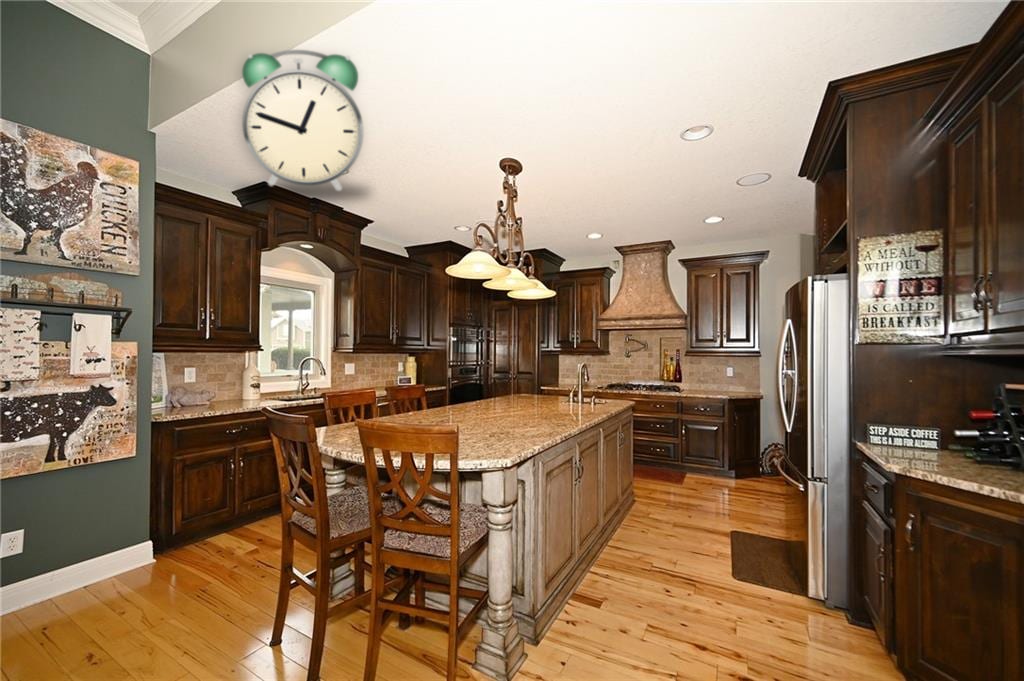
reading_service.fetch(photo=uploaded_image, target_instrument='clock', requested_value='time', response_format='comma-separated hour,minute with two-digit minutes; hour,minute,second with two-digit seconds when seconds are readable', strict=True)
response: 12,48
